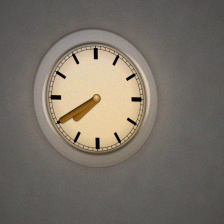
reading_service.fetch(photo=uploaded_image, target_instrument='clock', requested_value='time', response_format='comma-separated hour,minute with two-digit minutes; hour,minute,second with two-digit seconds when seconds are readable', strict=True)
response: 7,40
